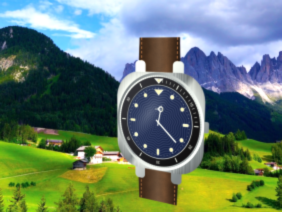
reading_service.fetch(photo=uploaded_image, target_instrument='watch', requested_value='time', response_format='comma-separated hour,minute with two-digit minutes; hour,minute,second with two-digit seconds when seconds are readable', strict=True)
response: 12,22
